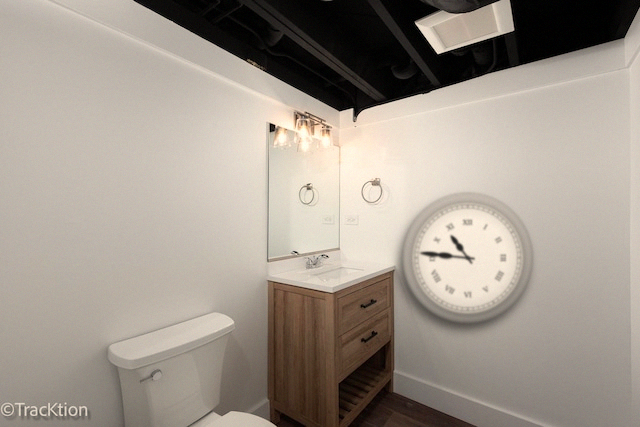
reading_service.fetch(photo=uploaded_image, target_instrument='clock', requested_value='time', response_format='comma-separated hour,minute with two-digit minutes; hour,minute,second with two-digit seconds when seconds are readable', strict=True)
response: 10,46
